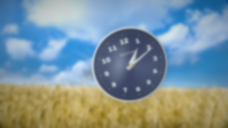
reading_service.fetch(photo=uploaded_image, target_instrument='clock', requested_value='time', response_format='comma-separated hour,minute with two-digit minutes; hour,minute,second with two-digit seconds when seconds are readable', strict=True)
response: 1,11
